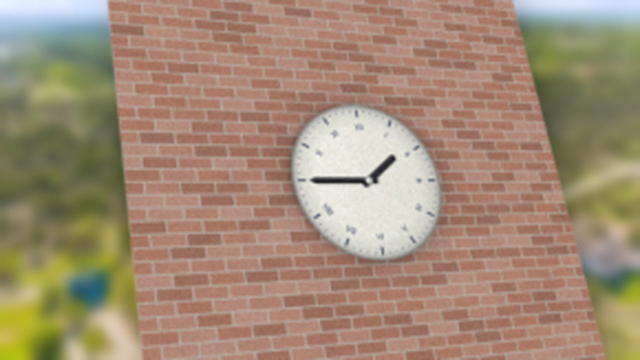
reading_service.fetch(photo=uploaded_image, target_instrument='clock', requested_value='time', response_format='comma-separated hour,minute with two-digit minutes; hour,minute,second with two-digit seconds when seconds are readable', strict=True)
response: 1,45
